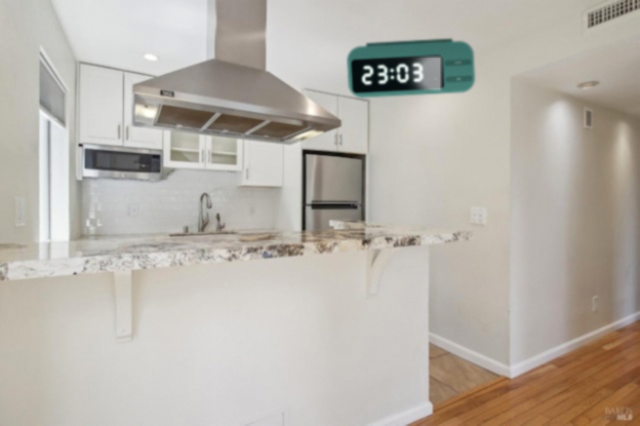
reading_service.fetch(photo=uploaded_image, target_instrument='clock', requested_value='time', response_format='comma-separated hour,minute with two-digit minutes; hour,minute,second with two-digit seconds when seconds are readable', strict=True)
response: 23,03
